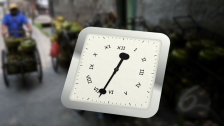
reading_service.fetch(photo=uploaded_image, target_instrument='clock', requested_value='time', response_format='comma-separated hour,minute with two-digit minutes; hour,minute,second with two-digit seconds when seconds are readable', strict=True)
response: 12,33
